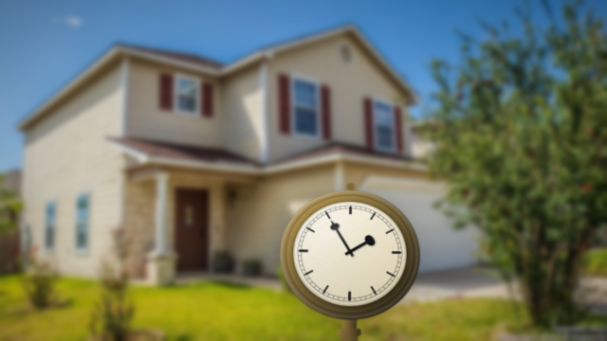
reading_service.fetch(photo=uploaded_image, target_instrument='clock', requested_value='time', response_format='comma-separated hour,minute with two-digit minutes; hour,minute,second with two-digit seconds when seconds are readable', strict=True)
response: 1,55
